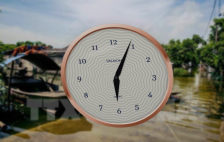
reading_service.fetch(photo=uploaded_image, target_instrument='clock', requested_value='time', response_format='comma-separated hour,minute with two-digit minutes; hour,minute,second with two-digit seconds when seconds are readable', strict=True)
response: 6,04
